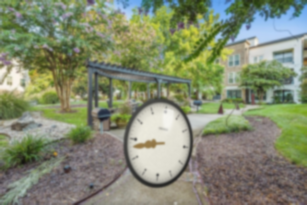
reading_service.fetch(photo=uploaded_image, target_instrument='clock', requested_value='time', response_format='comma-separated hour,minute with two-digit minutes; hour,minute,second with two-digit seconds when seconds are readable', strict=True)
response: 8,43
